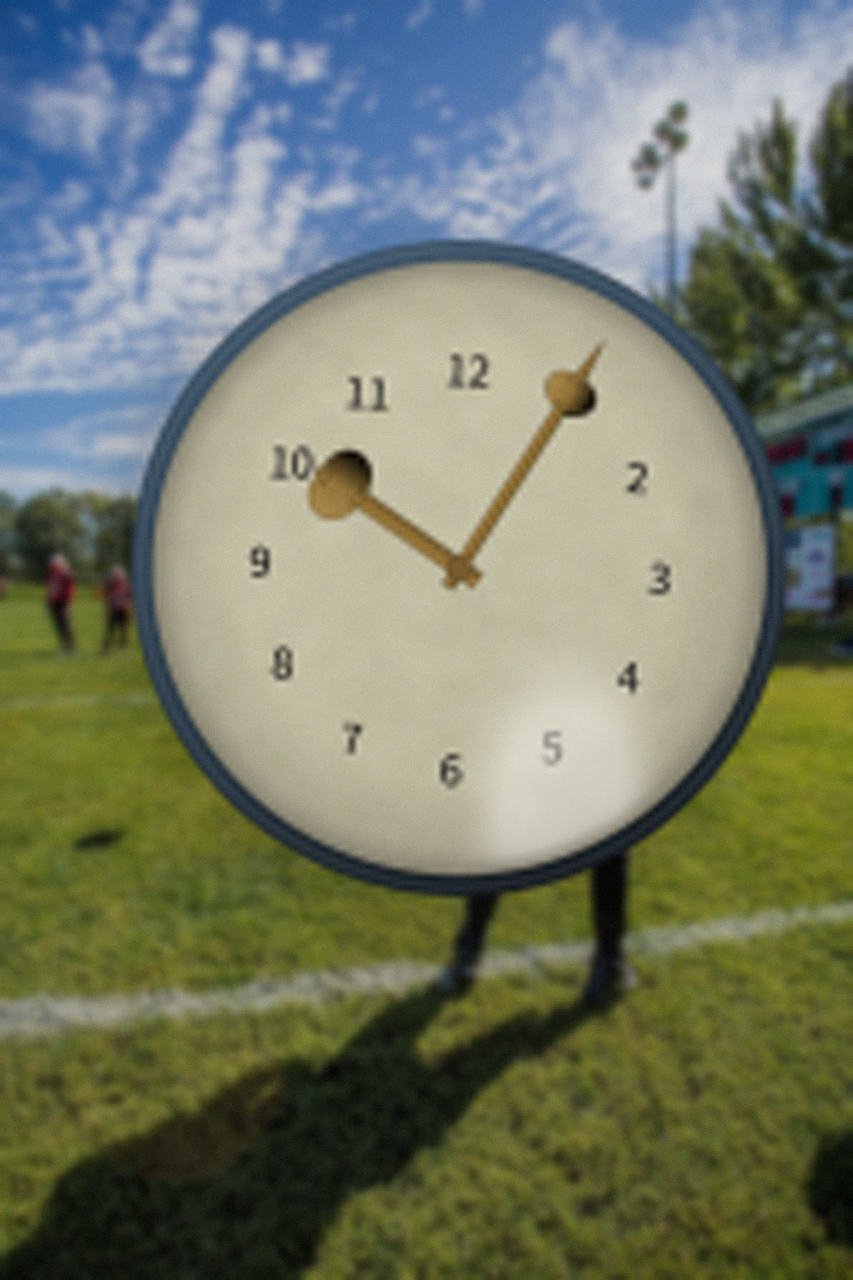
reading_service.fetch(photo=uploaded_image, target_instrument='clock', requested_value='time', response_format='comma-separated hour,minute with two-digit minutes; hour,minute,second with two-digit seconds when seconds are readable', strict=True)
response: 10,05
